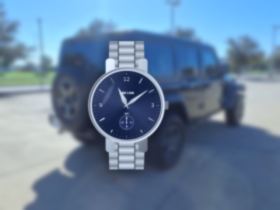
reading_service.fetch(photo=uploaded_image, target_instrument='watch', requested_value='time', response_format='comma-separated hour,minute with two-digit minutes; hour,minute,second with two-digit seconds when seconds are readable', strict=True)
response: 11,09
